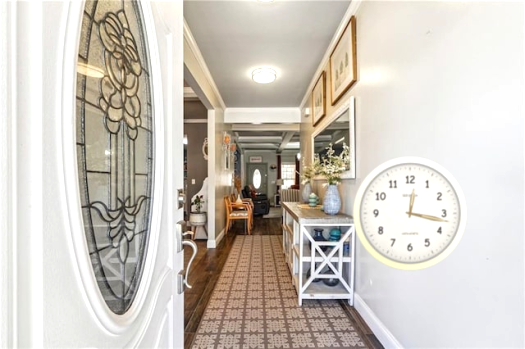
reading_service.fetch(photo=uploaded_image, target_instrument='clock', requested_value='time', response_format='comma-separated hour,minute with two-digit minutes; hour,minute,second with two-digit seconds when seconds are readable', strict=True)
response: 12,17
